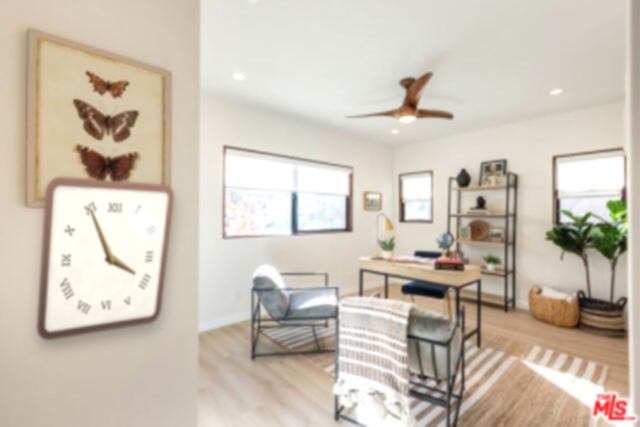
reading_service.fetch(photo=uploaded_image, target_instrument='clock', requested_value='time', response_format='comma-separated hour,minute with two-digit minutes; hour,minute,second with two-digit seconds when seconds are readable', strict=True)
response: 3,55
